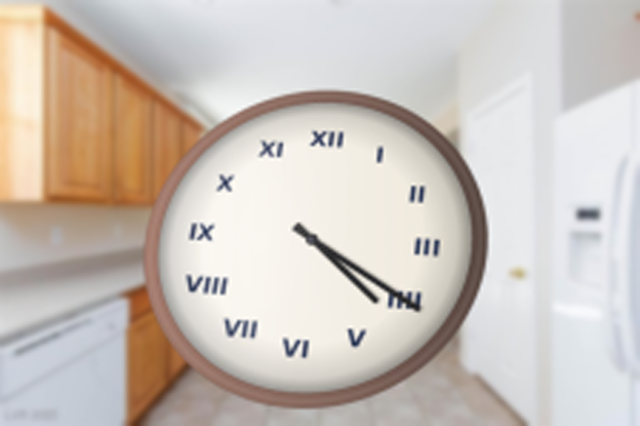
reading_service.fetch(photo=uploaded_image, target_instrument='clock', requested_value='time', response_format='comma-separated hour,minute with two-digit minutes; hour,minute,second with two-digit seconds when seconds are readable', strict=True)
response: 4,20
